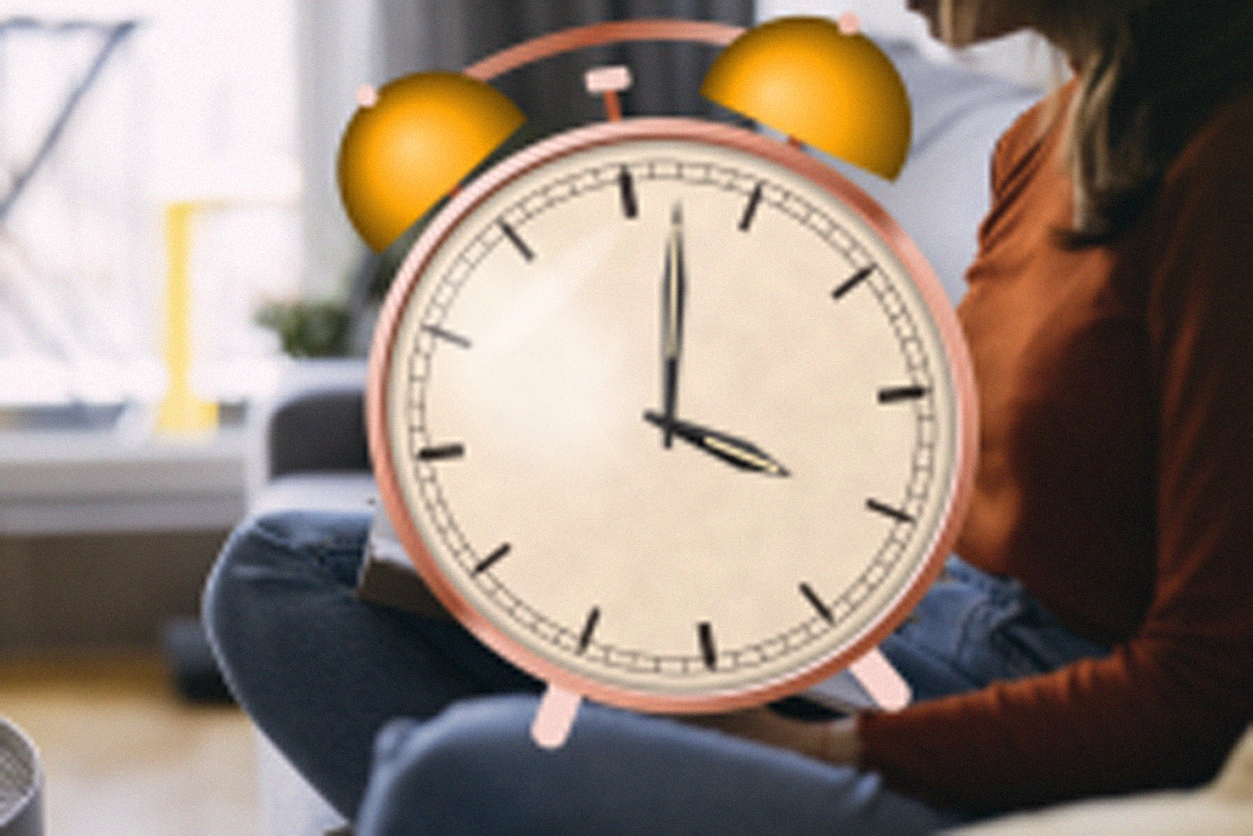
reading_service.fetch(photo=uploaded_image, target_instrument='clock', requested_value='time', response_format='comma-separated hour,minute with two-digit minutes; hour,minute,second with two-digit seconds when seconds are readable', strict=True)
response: 4,02
